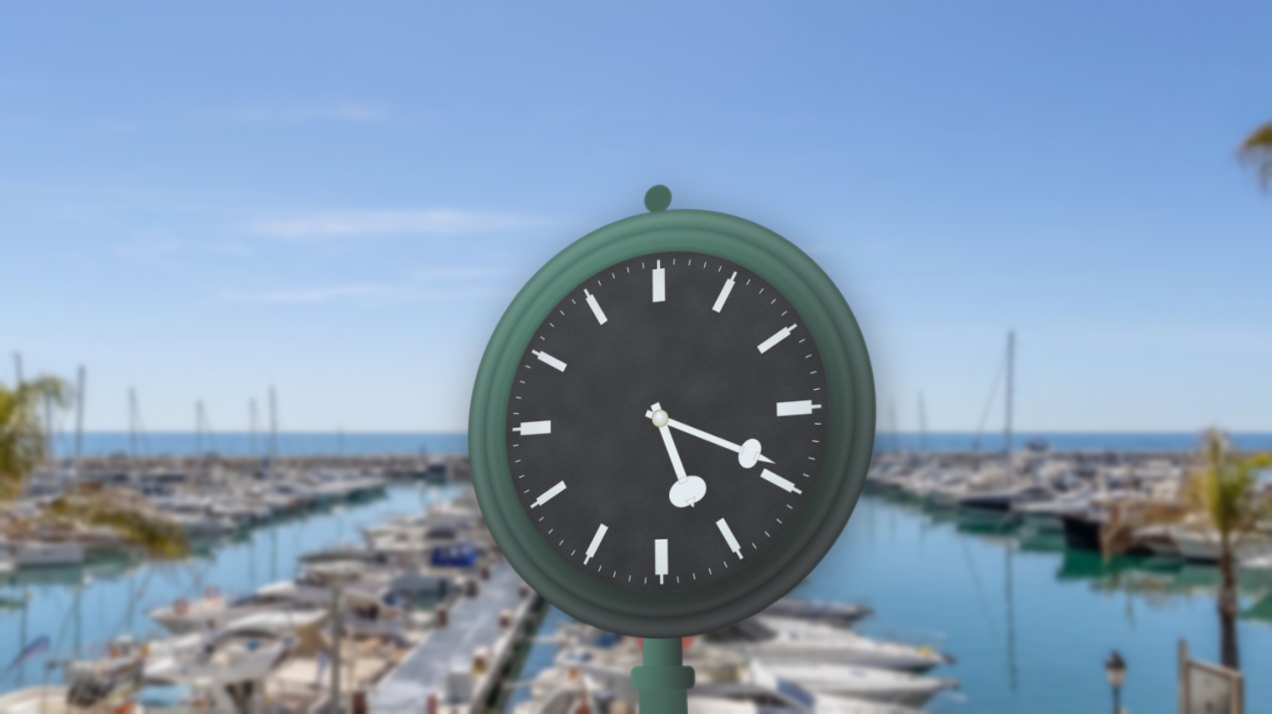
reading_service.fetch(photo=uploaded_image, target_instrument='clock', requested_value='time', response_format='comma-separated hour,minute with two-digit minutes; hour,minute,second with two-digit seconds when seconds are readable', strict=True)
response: 5,19
